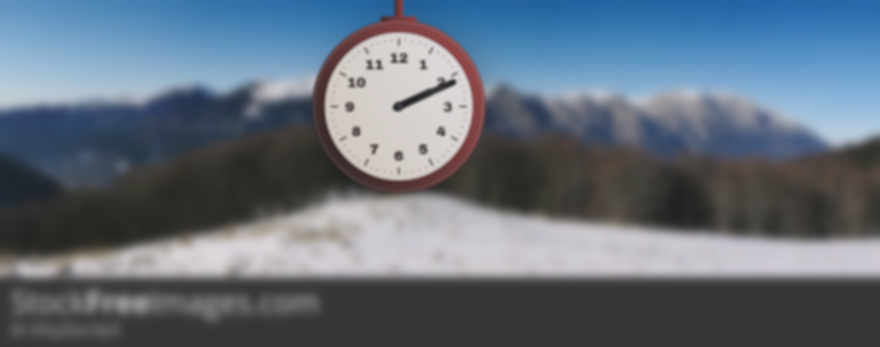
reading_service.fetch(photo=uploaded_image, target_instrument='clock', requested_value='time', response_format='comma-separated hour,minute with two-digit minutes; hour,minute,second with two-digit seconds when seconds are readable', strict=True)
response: 2,11
